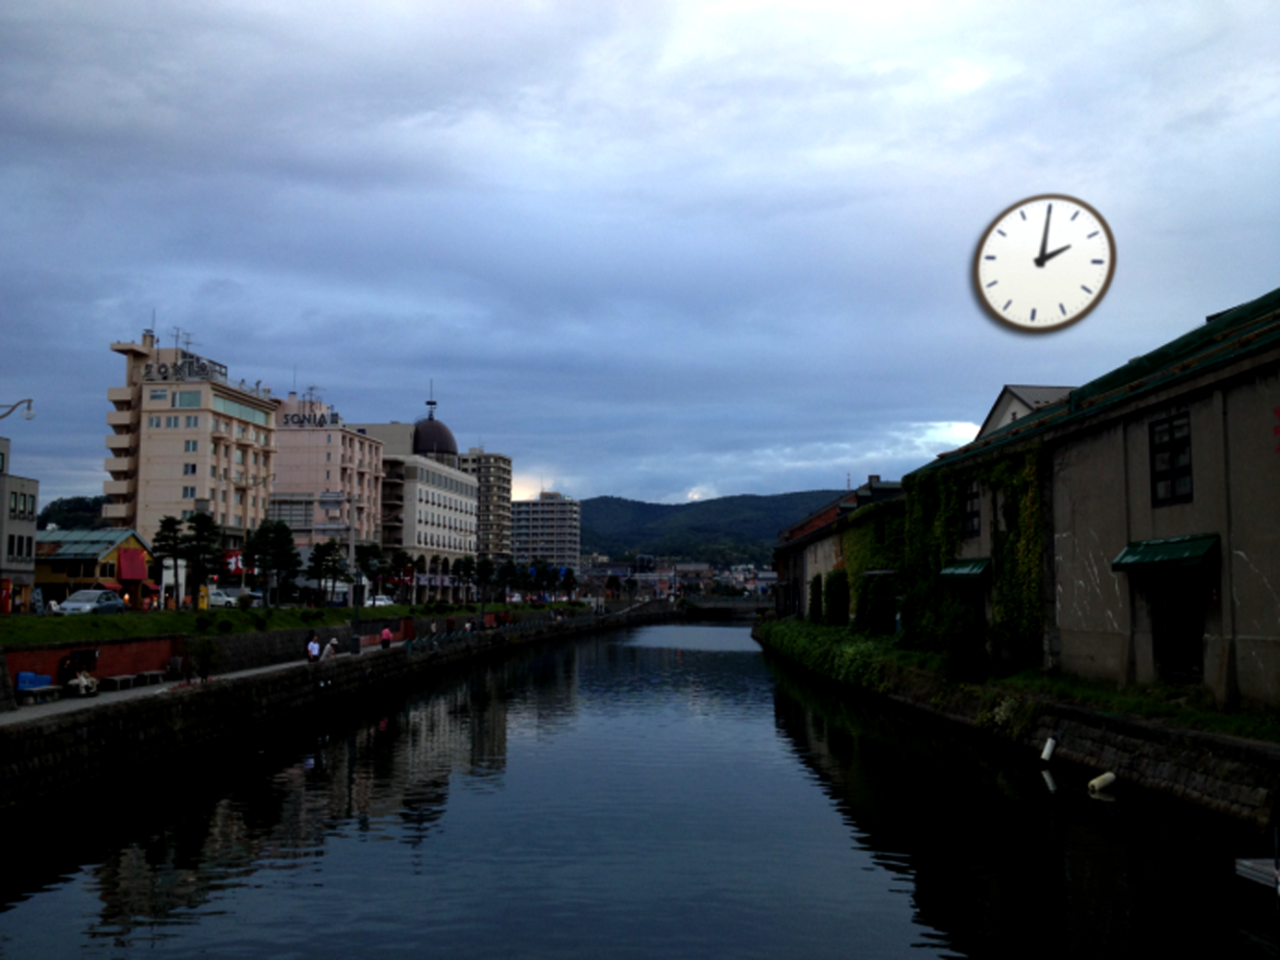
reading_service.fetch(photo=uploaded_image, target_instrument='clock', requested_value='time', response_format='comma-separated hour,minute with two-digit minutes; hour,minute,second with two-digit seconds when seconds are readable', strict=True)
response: 2,00
